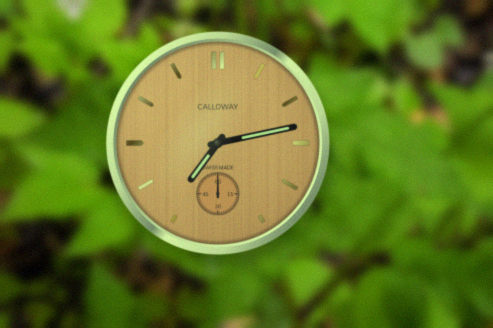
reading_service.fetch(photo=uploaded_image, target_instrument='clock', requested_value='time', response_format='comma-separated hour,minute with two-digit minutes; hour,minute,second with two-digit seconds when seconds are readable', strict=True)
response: 7,13
